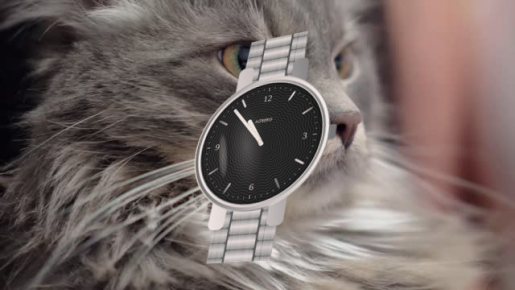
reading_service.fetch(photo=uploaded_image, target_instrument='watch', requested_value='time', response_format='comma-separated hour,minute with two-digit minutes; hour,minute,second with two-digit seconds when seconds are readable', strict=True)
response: 10,53
